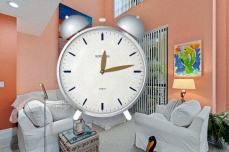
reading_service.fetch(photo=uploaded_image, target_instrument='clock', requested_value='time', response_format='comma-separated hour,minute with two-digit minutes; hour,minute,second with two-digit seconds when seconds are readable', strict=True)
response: 12,13
